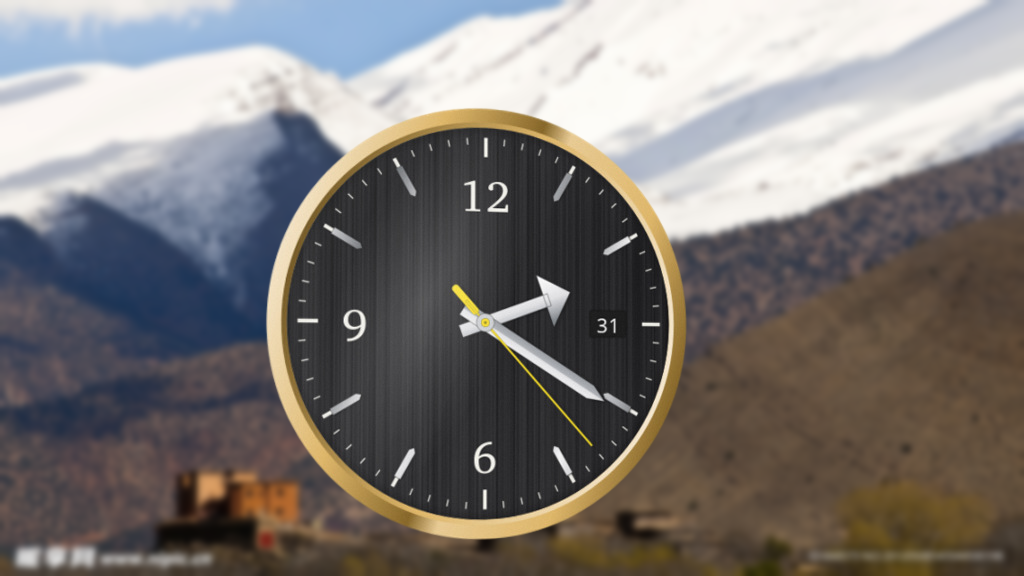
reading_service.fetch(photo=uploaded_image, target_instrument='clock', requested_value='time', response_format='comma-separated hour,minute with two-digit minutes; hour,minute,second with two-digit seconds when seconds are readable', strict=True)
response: 2,20,23
